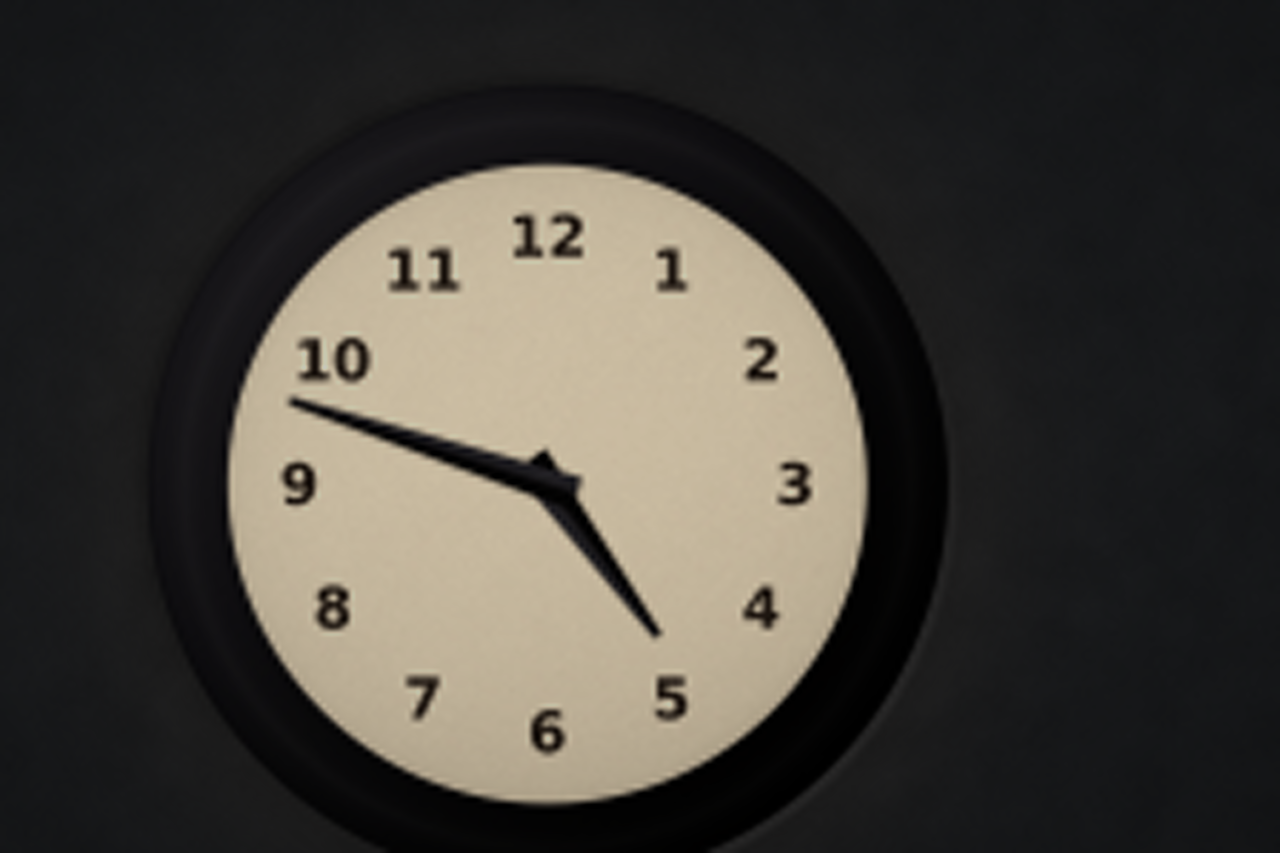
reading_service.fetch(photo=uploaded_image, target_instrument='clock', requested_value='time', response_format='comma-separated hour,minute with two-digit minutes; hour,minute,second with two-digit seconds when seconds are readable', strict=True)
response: 4,48
